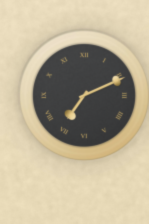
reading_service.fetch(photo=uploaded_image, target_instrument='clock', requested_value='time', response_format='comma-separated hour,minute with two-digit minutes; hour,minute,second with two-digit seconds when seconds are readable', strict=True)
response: 7,11
